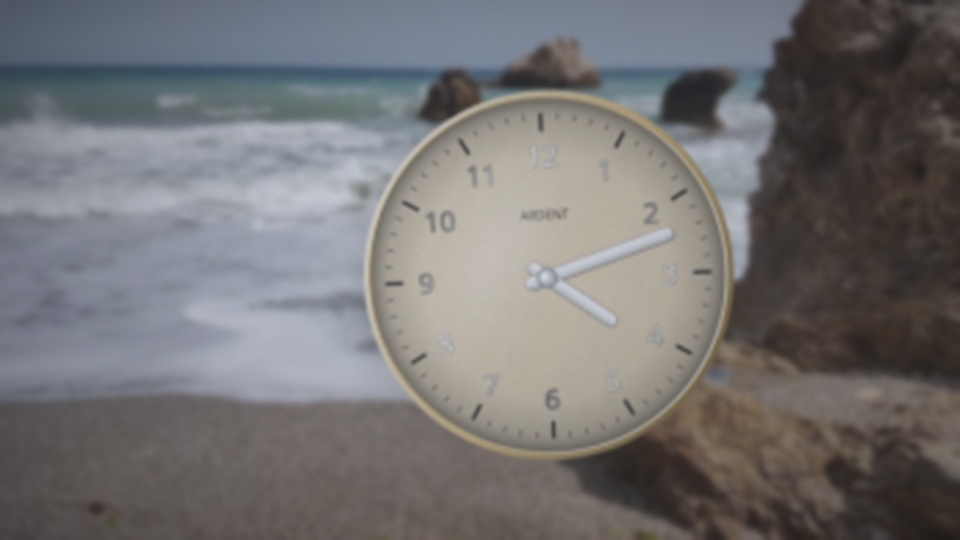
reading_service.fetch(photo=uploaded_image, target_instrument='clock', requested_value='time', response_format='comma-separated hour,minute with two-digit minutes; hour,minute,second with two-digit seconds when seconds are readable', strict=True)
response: 4,12
